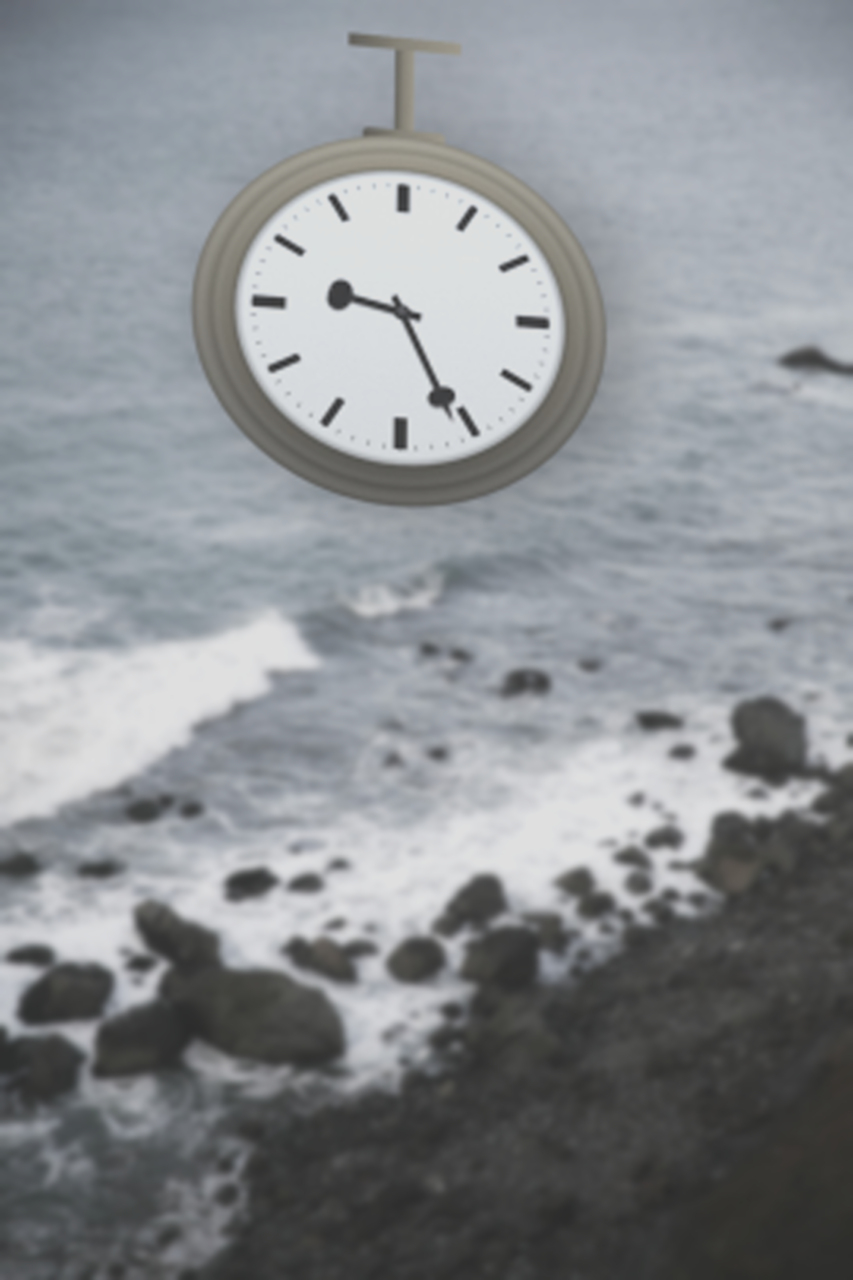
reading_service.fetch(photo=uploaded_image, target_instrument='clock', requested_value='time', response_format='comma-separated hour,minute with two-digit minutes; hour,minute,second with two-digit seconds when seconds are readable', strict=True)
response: 9,26
